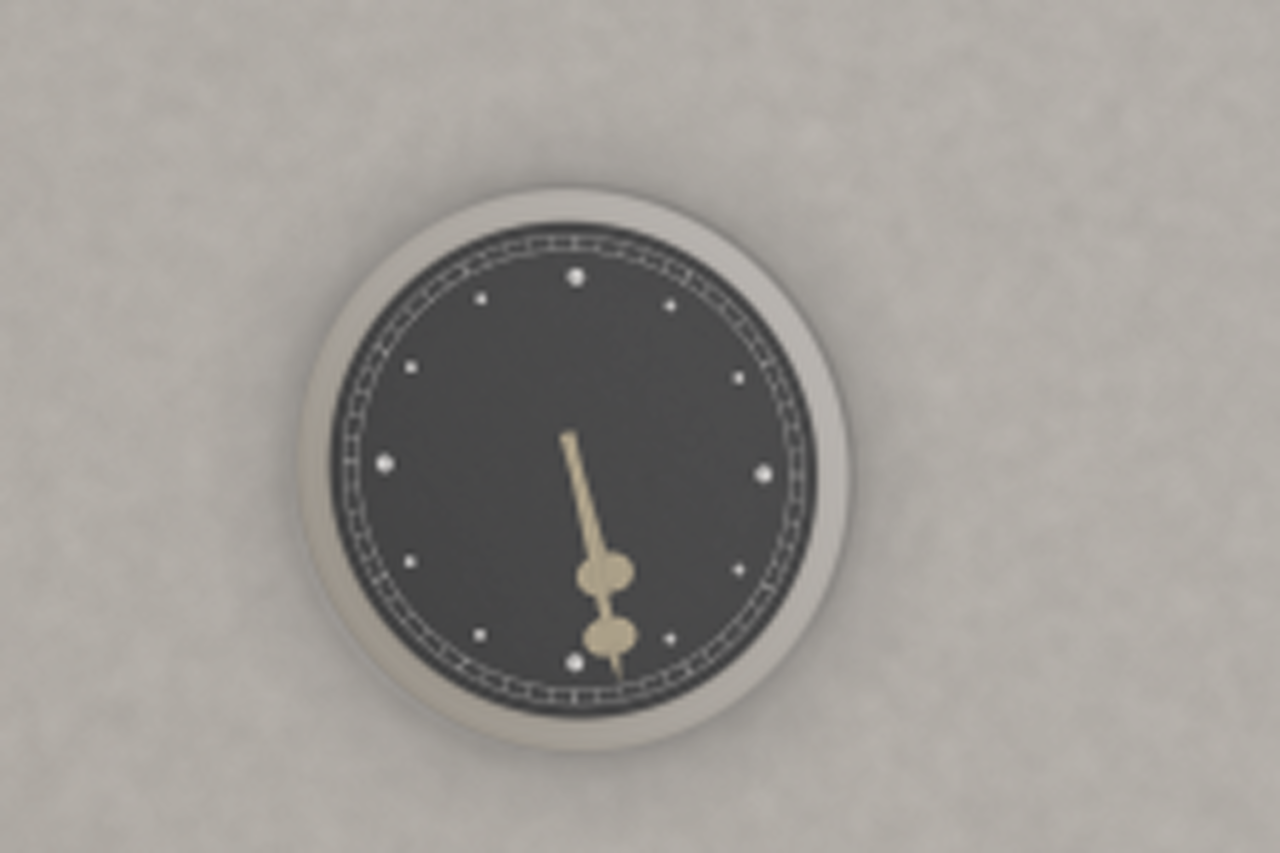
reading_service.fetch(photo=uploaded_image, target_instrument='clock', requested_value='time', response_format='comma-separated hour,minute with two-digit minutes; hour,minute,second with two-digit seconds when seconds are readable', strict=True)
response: 5,28
